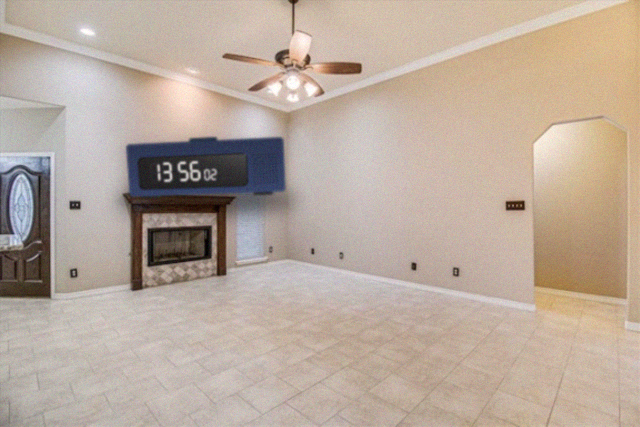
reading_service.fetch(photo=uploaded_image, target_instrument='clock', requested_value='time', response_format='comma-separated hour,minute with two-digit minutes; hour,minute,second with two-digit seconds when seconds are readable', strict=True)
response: 13,56
